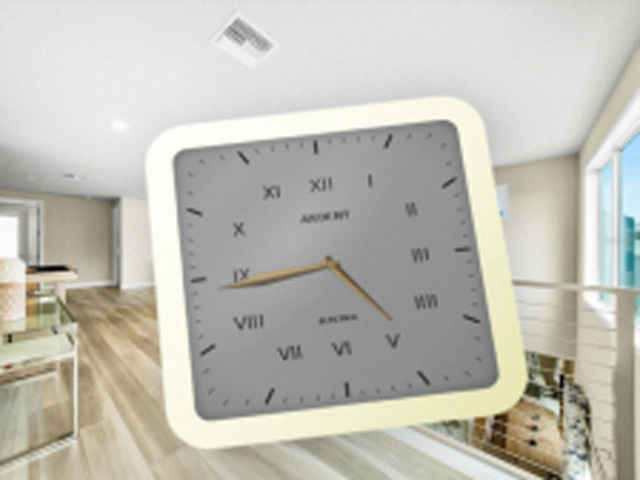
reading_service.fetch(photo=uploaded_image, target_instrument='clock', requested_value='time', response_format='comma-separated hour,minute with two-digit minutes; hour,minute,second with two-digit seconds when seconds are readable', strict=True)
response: 4,44
